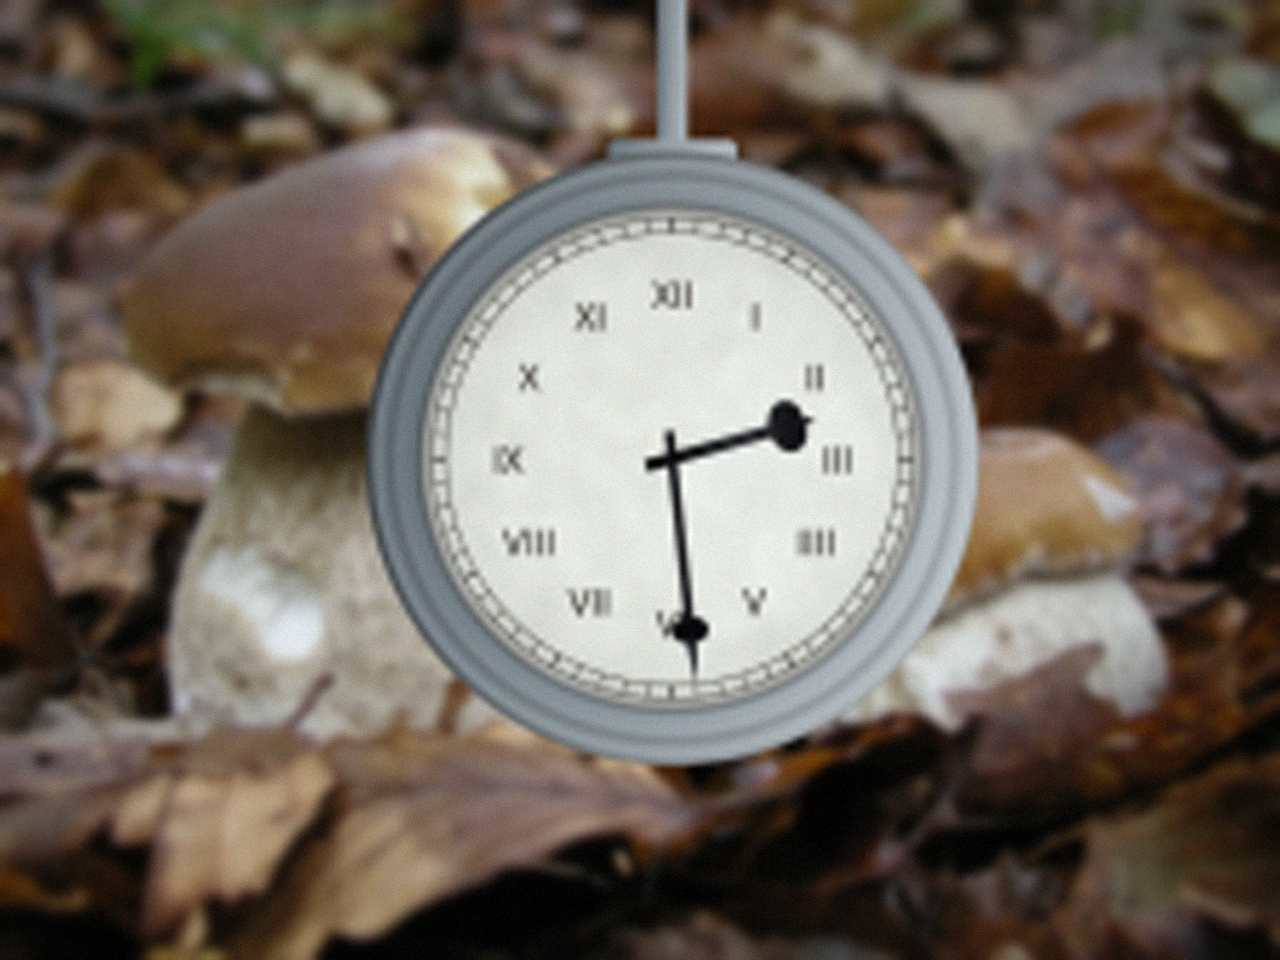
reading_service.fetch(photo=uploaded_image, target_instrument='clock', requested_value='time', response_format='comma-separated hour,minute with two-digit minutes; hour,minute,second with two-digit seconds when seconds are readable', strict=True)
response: 2,29
